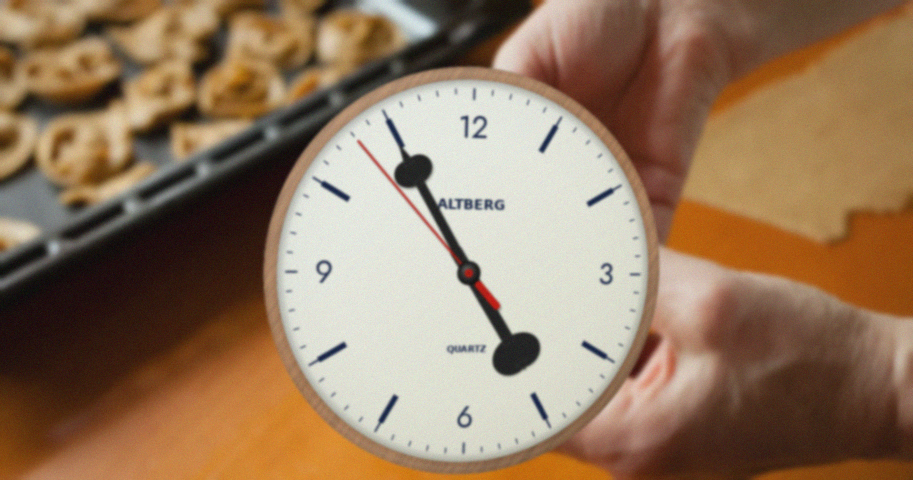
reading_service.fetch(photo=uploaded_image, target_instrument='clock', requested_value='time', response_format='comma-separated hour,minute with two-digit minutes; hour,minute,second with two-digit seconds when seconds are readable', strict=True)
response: 4,54,53
